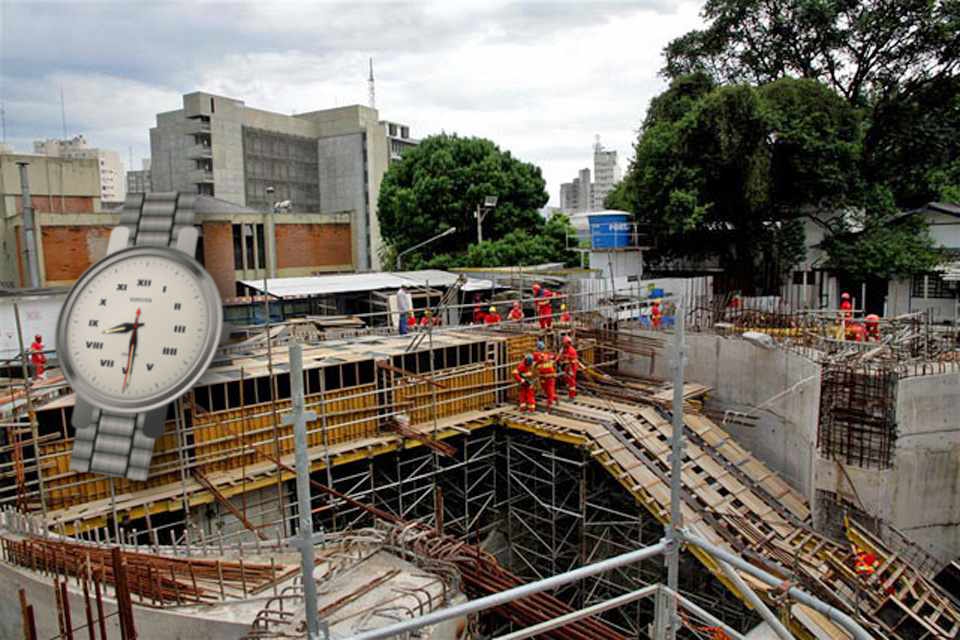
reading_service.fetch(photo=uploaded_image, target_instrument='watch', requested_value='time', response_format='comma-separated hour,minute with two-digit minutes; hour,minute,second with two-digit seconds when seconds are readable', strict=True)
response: 8,29,30
